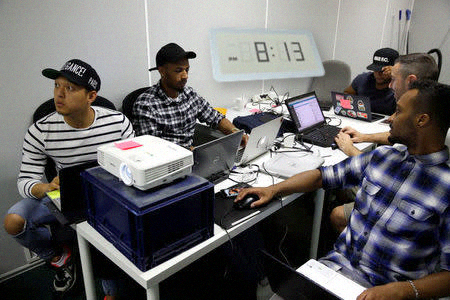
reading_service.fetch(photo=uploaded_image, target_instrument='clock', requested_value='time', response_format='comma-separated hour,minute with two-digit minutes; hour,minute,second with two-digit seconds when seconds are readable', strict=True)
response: 8,13
